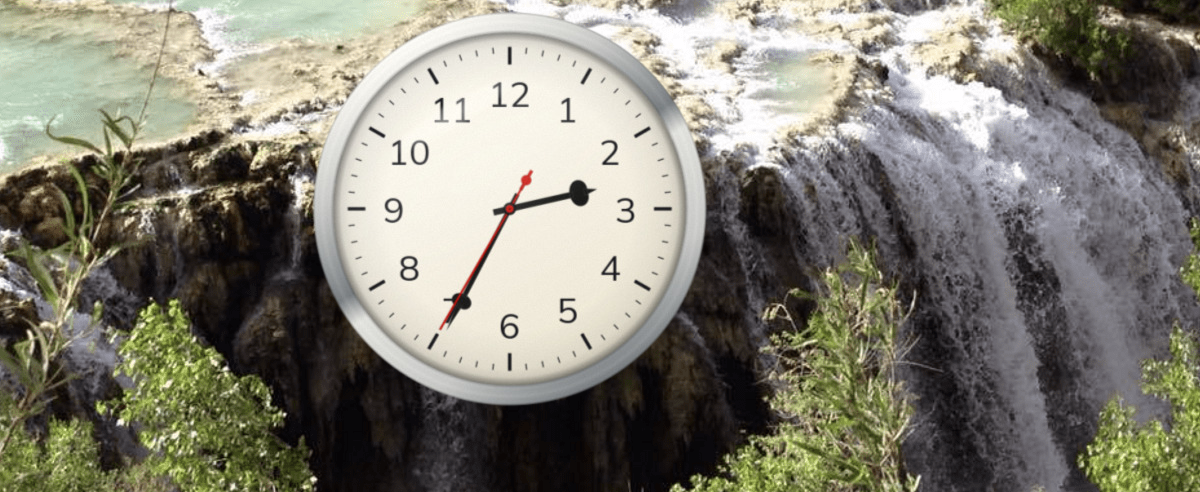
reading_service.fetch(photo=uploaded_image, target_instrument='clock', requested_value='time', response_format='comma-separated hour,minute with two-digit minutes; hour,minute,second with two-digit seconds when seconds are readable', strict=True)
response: 2,34,35
